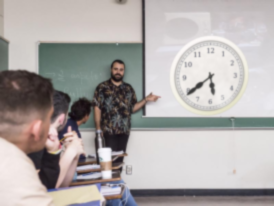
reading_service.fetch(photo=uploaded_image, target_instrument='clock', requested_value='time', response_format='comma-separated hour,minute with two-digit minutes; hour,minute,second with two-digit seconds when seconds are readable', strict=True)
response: 5,39
